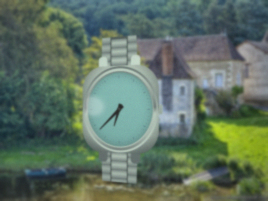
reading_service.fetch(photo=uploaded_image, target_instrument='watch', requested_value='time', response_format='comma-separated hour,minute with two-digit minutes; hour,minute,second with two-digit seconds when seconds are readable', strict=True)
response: 6,38
